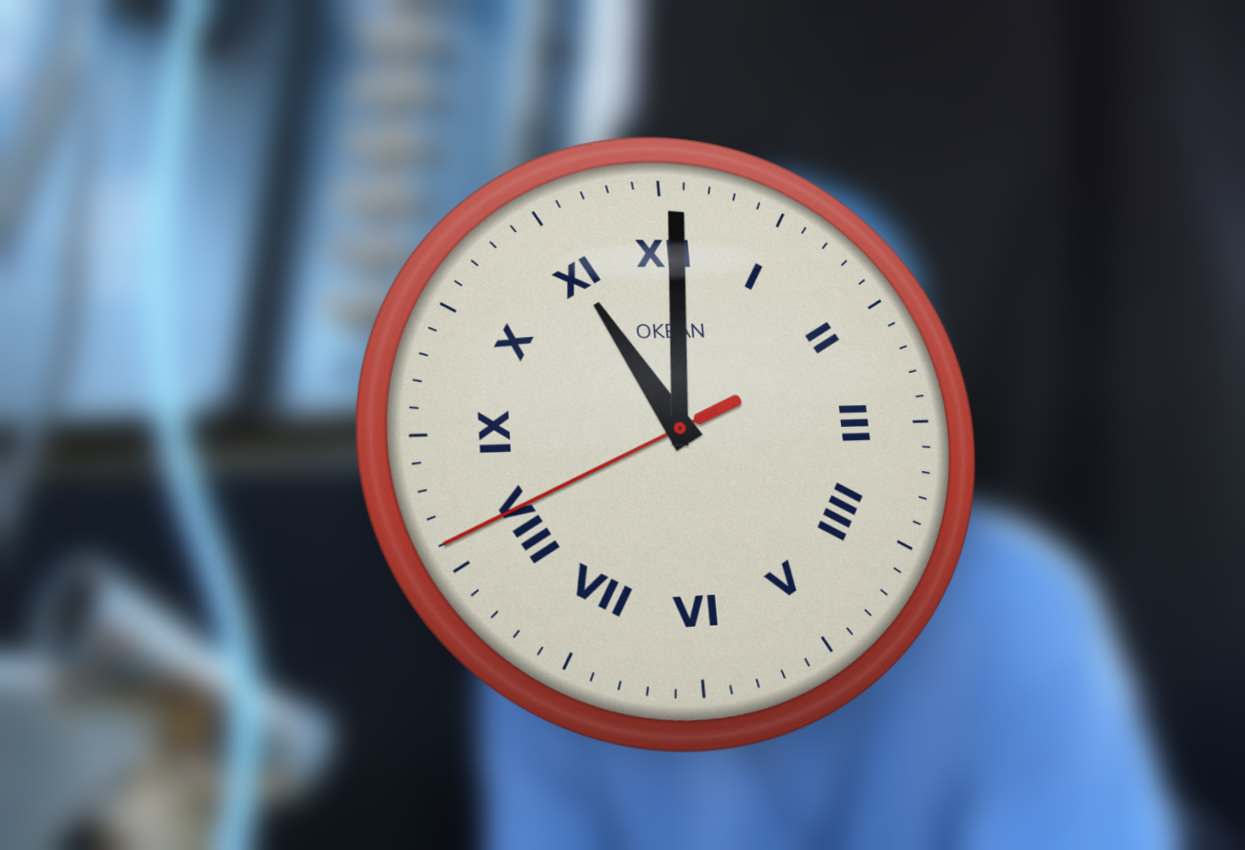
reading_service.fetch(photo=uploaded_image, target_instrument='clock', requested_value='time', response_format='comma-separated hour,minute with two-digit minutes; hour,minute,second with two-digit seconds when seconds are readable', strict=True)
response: 11,00,41
